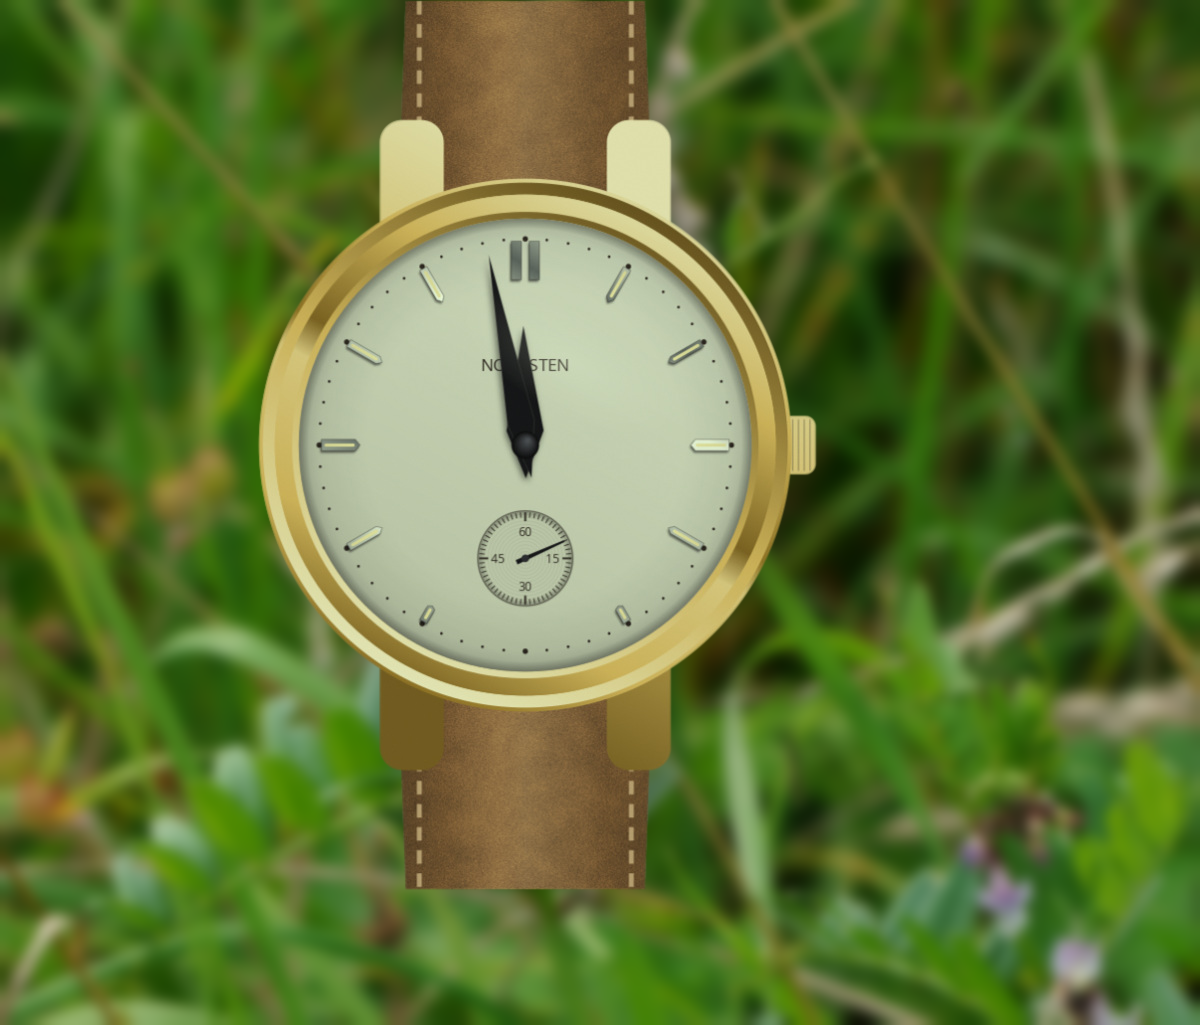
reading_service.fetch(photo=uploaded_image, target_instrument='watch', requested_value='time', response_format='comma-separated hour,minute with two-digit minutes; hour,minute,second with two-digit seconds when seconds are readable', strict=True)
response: 11,58,11
